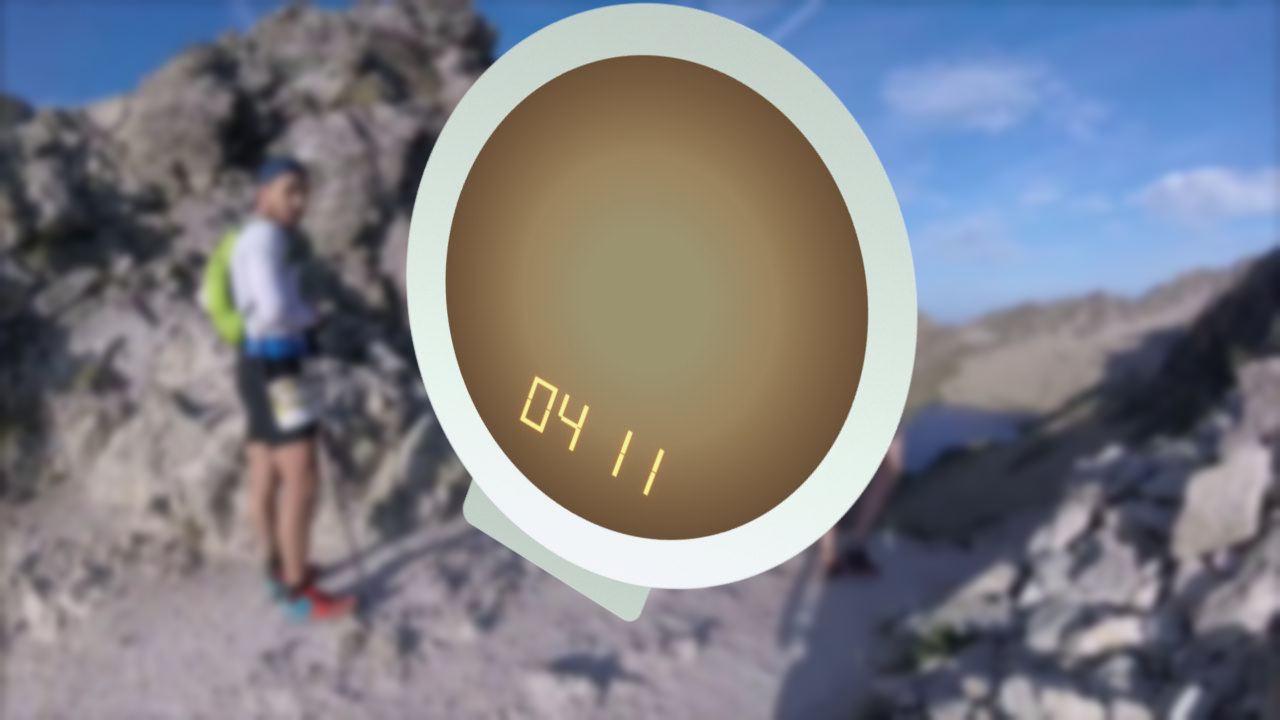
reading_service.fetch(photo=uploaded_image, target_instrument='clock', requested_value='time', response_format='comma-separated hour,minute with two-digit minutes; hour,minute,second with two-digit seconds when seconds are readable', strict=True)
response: 4,11
